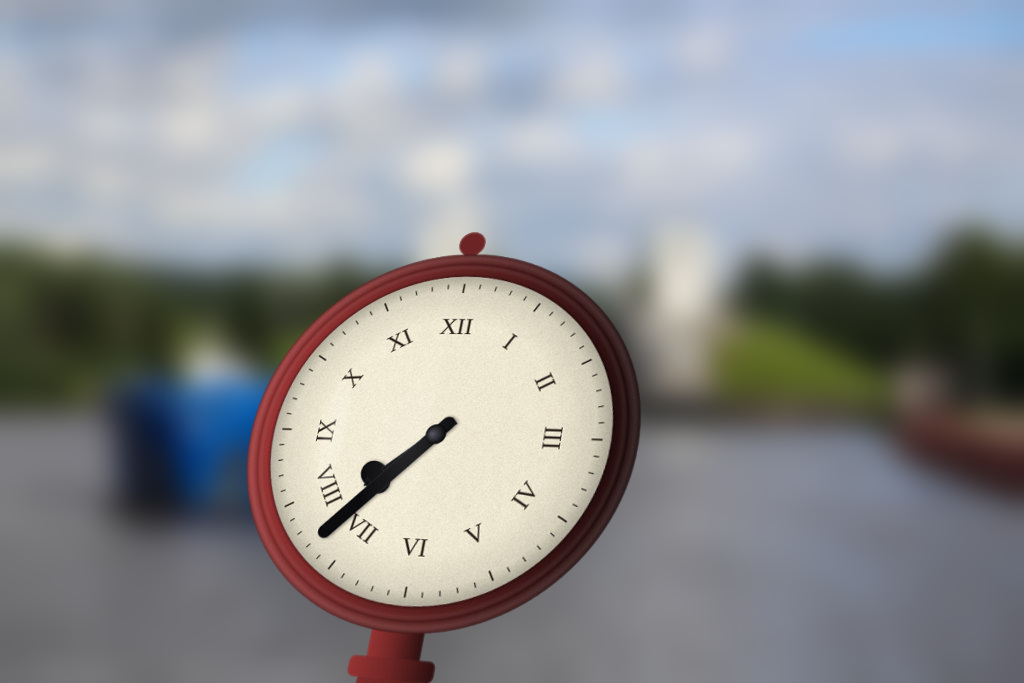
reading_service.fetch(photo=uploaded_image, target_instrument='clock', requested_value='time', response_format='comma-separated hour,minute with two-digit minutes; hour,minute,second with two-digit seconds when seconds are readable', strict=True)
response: 7,37
